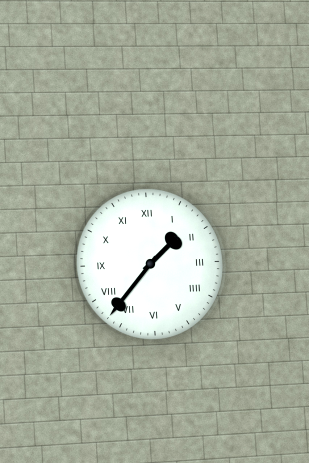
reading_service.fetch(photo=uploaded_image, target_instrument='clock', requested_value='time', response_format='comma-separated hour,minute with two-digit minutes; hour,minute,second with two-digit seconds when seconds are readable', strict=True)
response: 1,37
